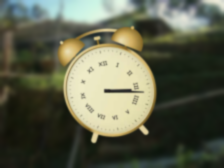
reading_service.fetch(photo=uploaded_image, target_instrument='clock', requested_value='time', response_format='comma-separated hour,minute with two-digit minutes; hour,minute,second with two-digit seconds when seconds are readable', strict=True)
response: 3,17
